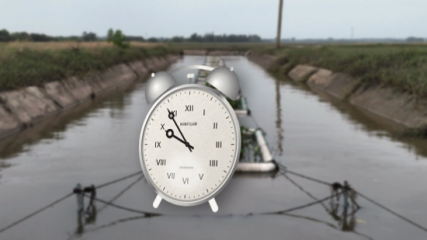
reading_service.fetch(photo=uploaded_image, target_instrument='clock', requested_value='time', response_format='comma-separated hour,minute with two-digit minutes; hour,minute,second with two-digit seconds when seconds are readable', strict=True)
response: 9,54
